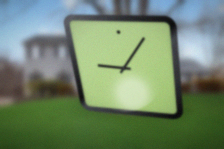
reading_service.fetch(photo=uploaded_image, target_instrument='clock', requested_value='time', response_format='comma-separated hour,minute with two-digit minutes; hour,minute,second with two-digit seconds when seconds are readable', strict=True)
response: 9,06
